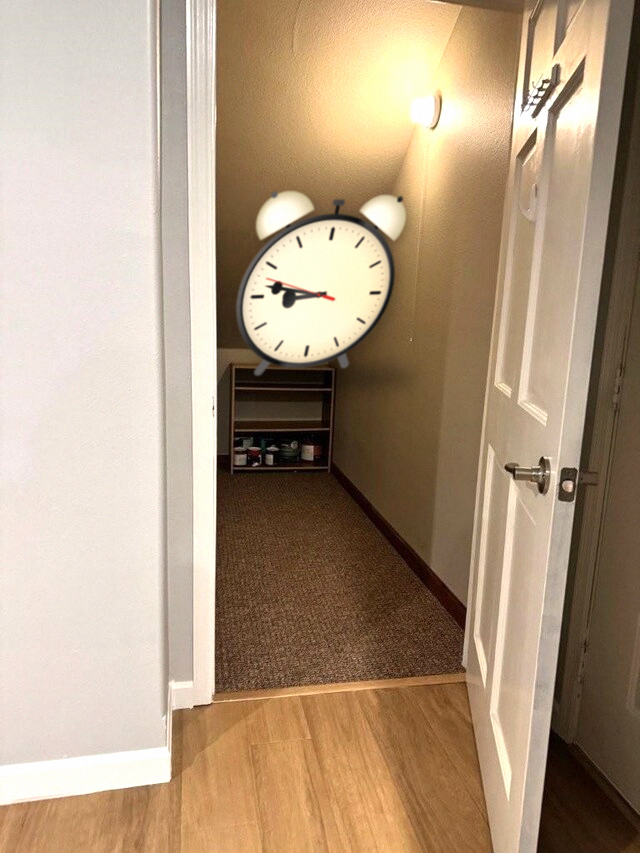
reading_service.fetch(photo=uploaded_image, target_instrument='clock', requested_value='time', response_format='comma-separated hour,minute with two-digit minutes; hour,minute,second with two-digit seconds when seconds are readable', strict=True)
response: 8,46,48
